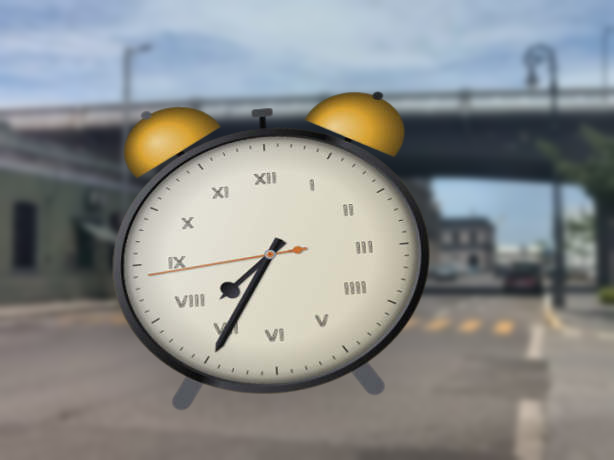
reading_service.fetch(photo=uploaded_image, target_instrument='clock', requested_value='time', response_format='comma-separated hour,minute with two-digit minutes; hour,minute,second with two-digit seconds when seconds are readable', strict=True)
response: 7,34,44
